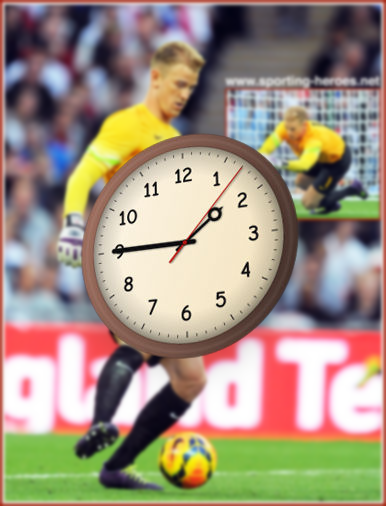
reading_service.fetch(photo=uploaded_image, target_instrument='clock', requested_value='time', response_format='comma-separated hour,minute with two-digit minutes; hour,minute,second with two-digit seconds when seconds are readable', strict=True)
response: 1,45,07
